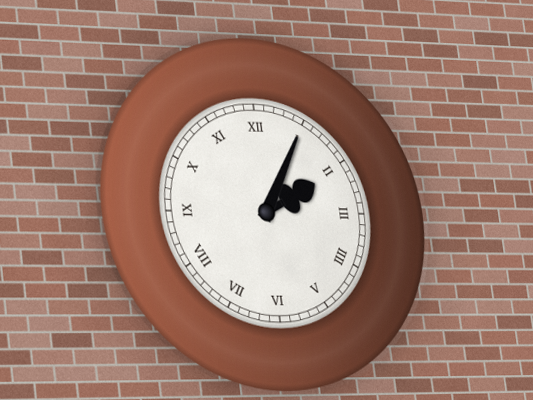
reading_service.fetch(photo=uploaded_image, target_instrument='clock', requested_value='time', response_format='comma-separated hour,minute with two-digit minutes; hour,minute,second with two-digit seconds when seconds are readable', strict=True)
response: 2,05
